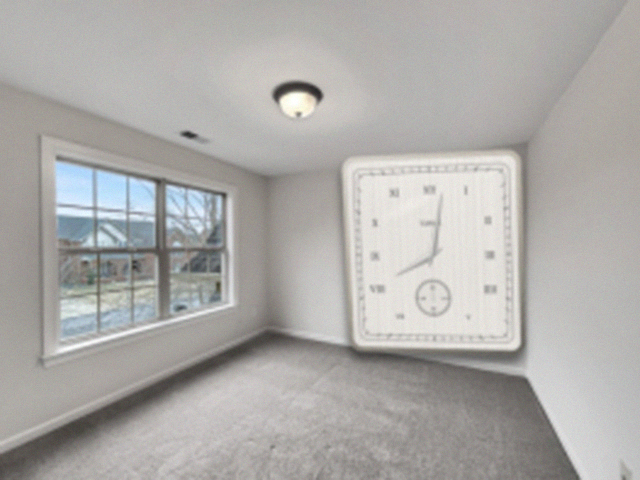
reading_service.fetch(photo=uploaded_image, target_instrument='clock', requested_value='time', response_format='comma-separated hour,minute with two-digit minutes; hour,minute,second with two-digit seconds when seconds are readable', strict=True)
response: 8,02
